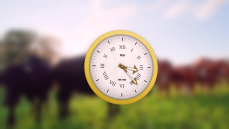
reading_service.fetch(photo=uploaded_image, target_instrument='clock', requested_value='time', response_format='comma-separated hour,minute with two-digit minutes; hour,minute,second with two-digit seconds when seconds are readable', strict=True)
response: 3,23
